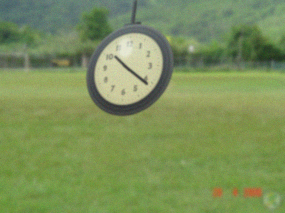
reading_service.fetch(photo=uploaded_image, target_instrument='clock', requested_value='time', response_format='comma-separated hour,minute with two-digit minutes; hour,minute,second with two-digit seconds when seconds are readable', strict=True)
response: 10,21
